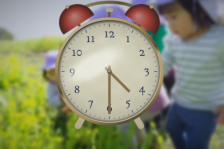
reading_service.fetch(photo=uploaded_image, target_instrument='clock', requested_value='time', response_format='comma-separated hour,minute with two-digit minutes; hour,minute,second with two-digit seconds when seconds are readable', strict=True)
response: 4,30
